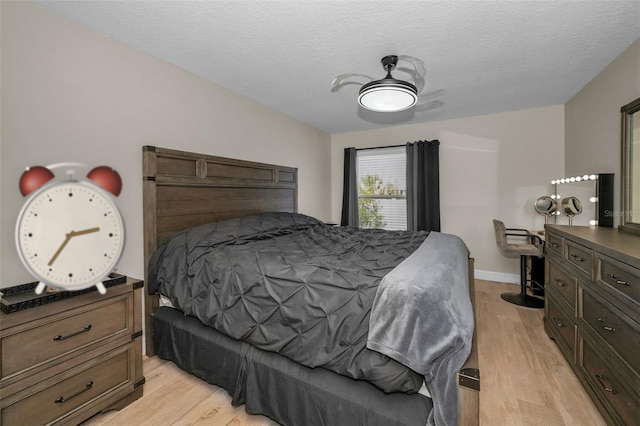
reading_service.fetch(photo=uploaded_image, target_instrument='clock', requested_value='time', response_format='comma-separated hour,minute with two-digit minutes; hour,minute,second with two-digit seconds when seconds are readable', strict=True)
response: 2,36
